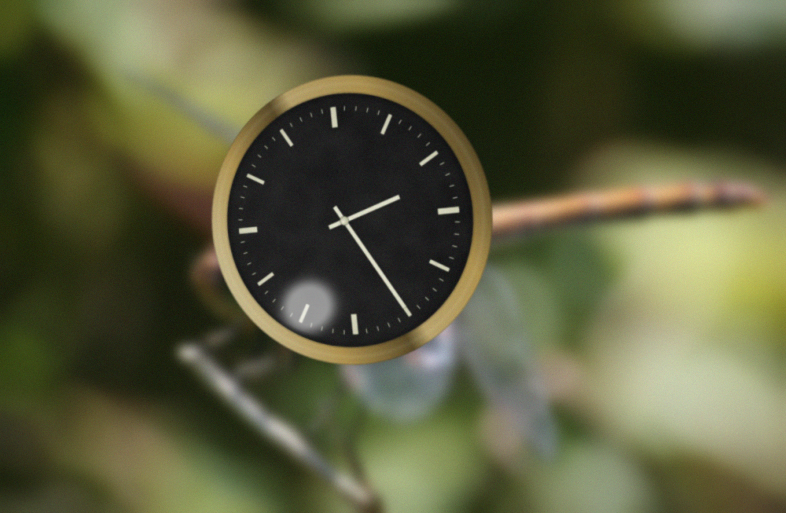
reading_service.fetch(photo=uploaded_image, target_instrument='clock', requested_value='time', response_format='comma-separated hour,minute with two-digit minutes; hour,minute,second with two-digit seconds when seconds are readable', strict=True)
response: 2,25
